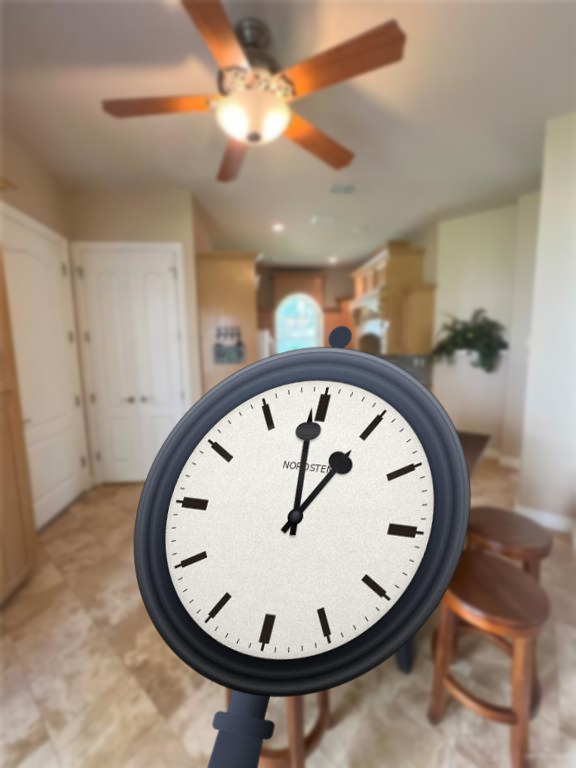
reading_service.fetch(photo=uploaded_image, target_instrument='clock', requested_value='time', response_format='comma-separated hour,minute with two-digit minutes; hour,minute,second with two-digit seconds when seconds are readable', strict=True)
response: 12,59
